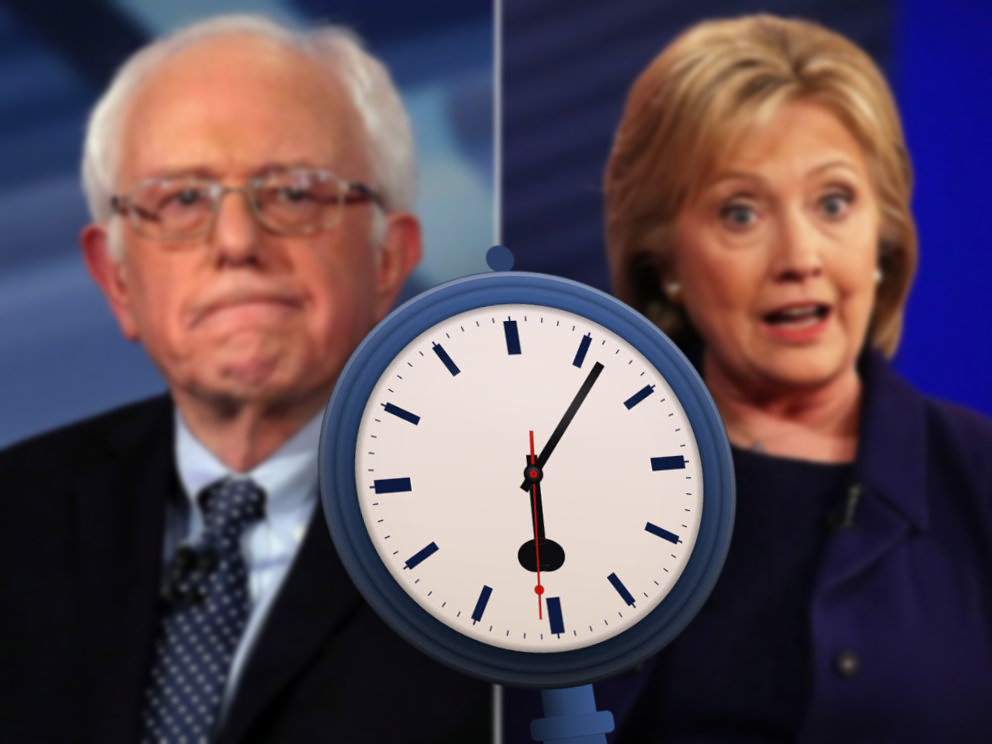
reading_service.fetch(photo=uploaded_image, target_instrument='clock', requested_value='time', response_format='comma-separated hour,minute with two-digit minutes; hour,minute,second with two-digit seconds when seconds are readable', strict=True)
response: 6,06,31
